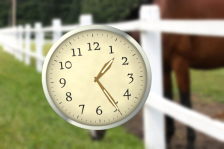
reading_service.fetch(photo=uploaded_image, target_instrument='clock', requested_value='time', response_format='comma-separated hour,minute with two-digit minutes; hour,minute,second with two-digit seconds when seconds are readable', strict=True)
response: 1,25
